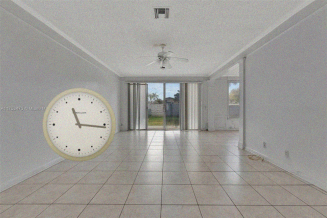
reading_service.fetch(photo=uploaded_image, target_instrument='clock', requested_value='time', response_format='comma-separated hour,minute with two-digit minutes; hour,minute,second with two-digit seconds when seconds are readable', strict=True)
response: 11,16
